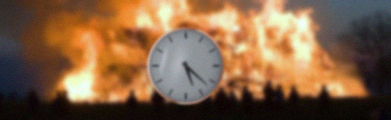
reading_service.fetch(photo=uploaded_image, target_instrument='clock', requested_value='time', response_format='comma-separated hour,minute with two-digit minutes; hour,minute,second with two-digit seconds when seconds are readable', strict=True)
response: 5,22
